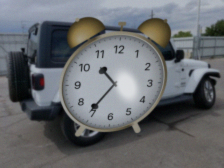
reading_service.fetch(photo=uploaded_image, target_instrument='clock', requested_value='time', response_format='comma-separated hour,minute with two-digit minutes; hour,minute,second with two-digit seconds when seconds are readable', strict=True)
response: 10,36
